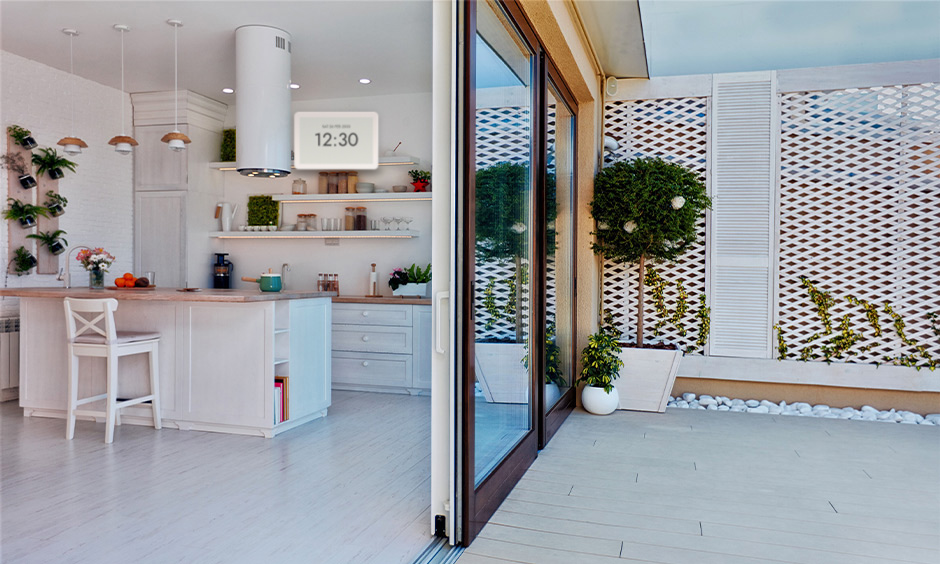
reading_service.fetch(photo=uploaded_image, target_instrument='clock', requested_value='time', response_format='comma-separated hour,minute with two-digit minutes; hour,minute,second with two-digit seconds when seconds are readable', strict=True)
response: 12,30
